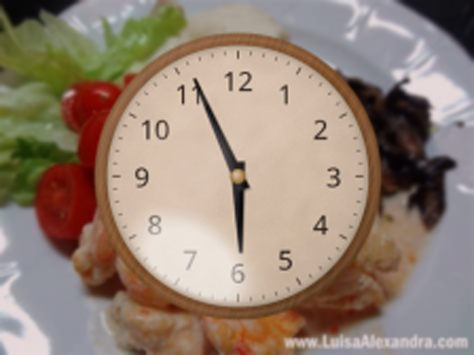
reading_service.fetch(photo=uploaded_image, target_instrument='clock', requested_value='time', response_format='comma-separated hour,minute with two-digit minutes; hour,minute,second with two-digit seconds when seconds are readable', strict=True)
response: 5,56
